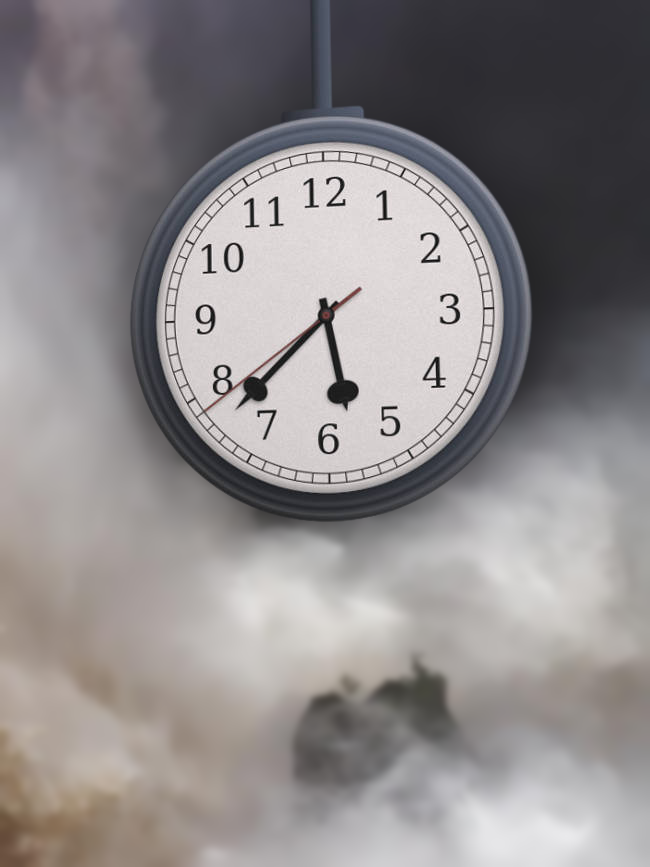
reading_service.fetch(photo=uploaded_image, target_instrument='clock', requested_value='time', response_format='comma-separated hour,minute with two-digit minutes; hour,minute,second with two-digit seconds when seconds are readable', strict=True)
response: 5,37,39
